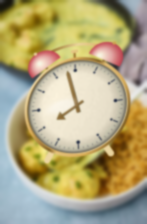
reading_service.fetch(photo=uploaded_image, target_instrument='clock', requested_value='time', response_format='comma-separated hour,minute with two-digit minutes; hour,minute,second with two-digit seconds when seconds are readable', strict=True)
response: 7,58
